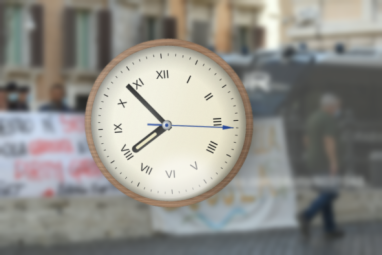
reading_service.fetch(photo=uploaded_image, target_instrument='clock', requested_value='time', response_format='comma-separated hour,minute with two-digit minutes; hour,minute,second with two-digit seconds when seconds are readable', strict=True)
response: 7,53,16
